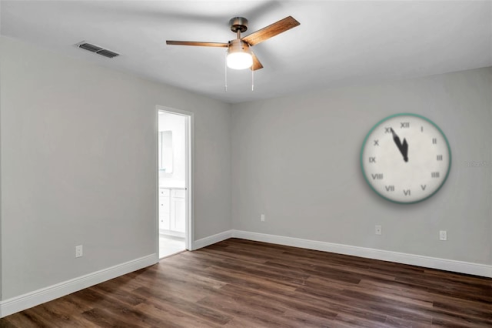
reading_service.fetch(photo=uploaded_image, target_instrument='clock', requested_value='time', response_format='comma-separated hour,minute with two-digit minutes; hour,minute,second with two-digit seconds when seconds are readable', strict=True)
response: 11,56
